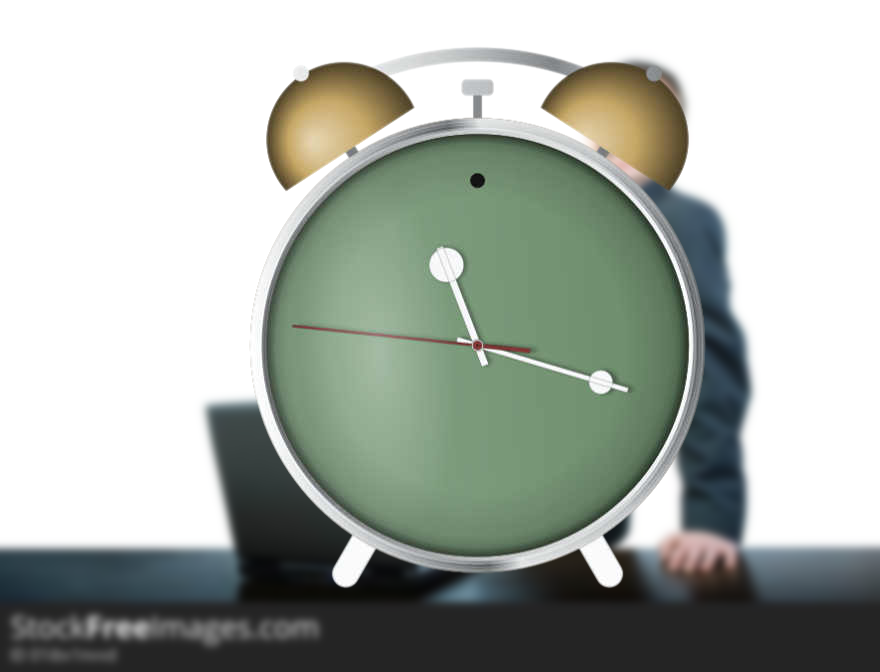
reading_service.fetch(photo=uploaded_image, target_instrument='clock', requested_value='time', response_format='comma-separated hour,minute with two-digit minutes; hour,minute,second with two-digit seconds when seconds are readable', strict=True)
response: 11,17,46
